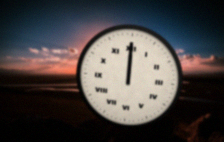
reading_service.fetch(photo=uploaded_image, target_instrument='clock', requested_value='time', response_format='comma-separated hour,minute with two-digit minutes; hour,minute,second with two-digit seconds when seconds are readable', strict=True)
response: 12,00
